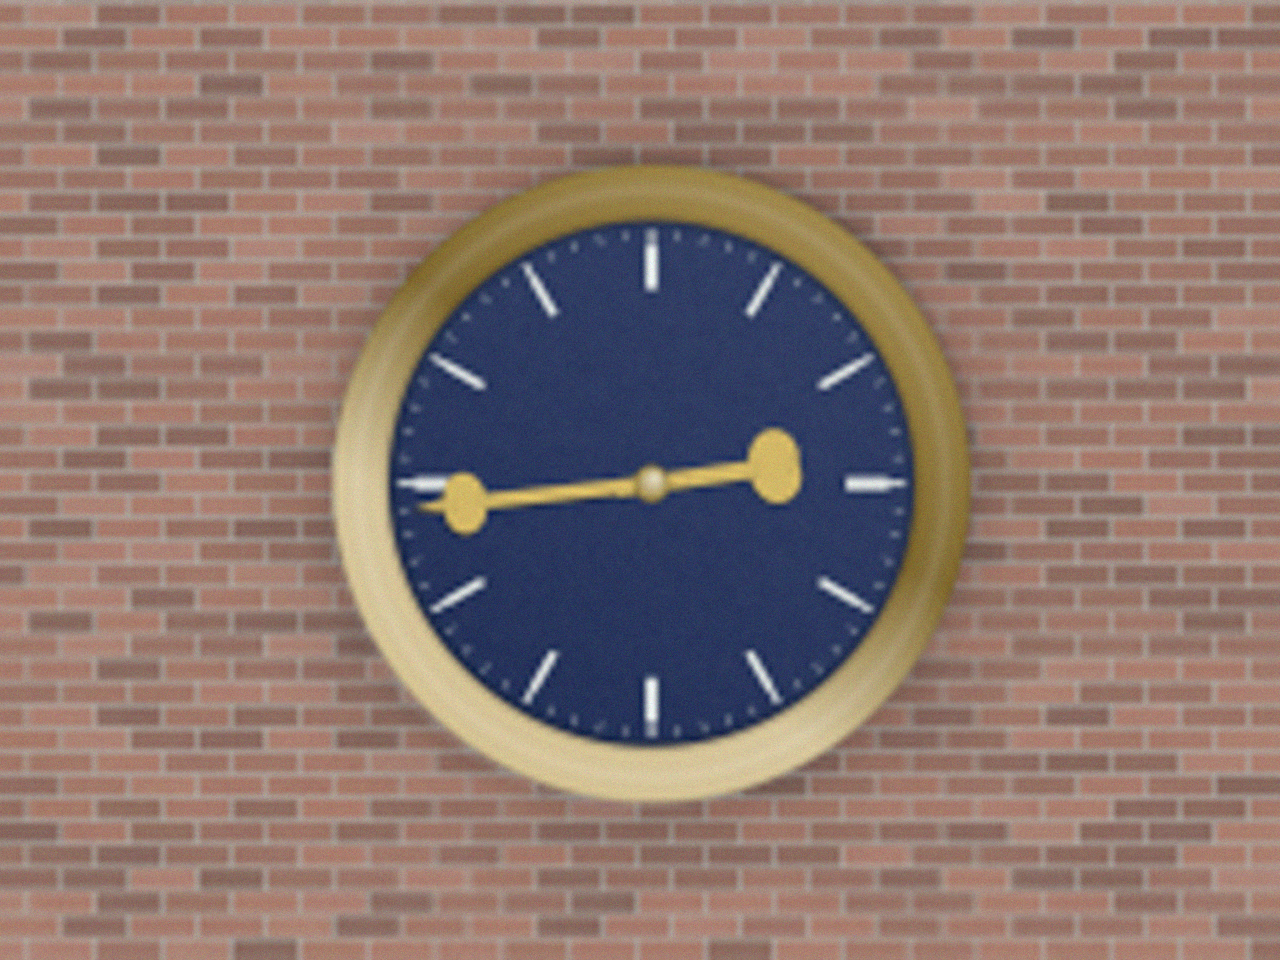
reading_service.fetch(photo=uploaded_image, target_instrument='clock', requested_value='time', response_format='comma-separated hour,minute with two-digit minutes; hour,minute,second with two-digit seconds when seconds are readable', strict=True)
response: 2,44
